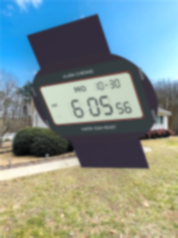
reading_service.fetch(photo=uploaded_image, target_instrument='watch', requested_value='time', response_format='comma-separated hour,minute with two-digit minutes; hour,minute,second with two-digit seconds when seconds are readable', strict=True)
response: 6,05
